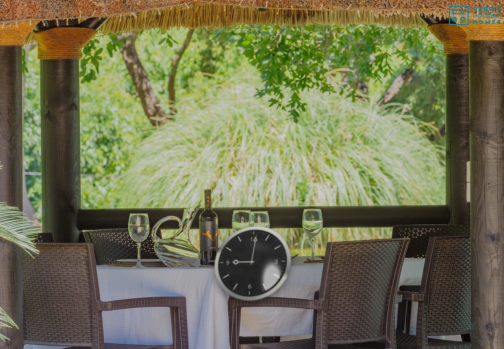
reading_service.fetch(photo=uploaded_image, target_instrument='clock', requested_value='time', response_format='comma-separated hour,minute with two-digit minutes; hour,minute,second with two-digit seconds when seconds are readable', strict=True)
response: 9,01
